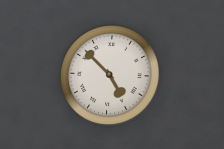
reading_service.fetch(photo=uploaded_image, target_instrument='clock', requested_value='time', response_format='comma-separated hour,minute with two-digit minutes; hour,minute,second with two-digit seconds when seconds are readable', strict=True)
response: 4,52
